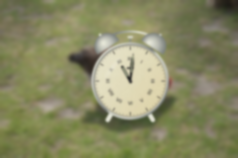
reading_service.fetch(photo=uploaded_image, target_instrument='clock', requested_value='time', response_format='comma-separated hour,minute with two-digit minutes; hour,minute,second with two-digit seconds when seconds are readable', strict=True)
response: 11,01
